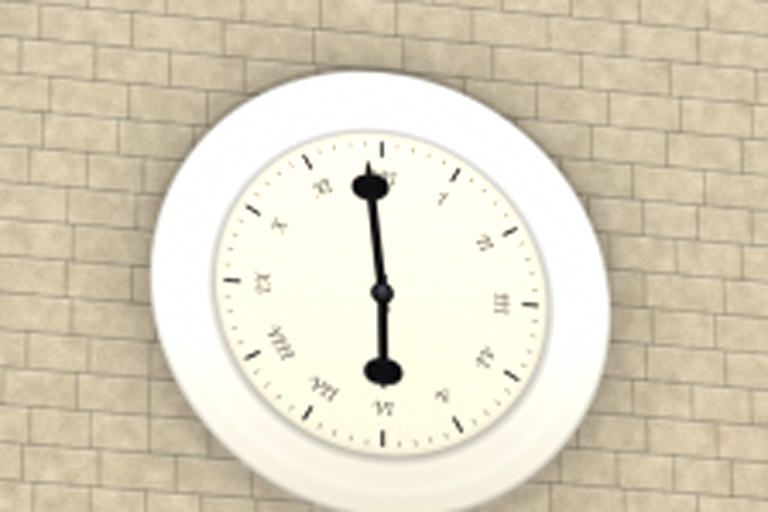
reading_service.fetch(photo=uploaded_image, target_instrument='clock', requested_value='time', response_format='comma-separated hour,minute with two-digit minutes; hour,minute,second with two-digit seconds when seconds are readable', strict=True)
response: 5,59
